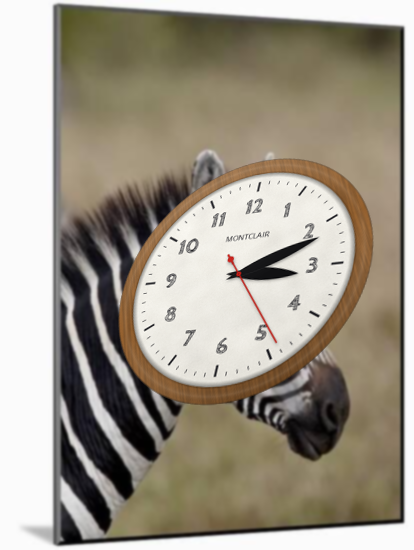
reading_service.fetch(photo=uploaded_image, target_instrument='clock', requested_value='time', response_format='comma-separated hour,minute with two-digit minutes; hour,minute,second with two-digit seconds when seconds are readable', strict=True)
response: 3,11,24
